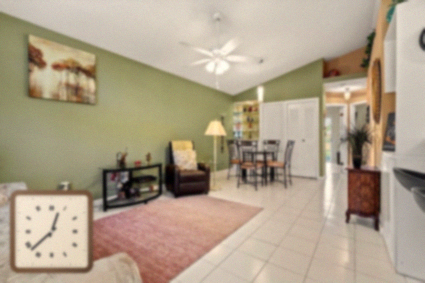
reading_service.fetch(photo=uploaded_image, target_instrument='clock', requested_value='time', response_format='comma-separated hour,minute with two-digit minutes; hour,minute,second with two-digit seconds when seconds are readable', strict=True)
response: 12,38
